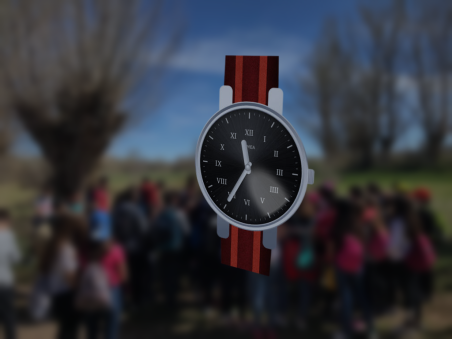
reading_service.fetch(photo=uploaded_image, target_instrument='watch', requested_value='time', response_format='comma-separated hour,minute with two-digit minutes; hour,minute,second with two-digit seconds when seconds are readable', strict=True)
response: 11,35
